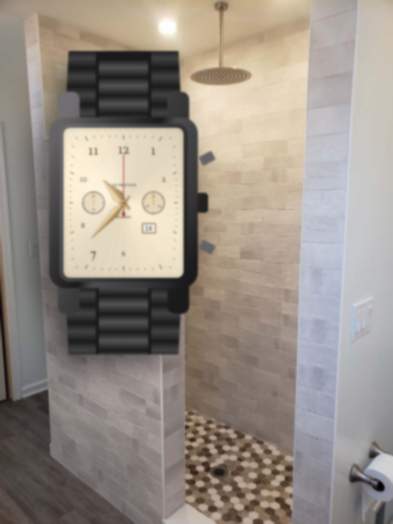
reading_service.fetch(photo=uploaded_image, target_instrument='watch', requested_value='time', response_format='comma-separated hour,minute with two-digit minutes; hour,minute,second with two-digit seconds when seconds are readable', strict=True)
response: 10,37
